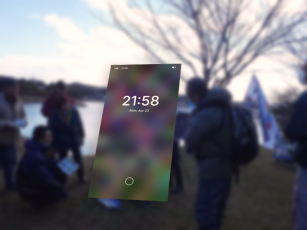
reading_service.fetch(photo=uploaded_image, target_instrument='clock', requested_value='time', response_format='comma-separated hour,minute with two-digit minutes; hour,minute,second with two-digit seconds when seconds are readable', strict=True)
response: 21,58
